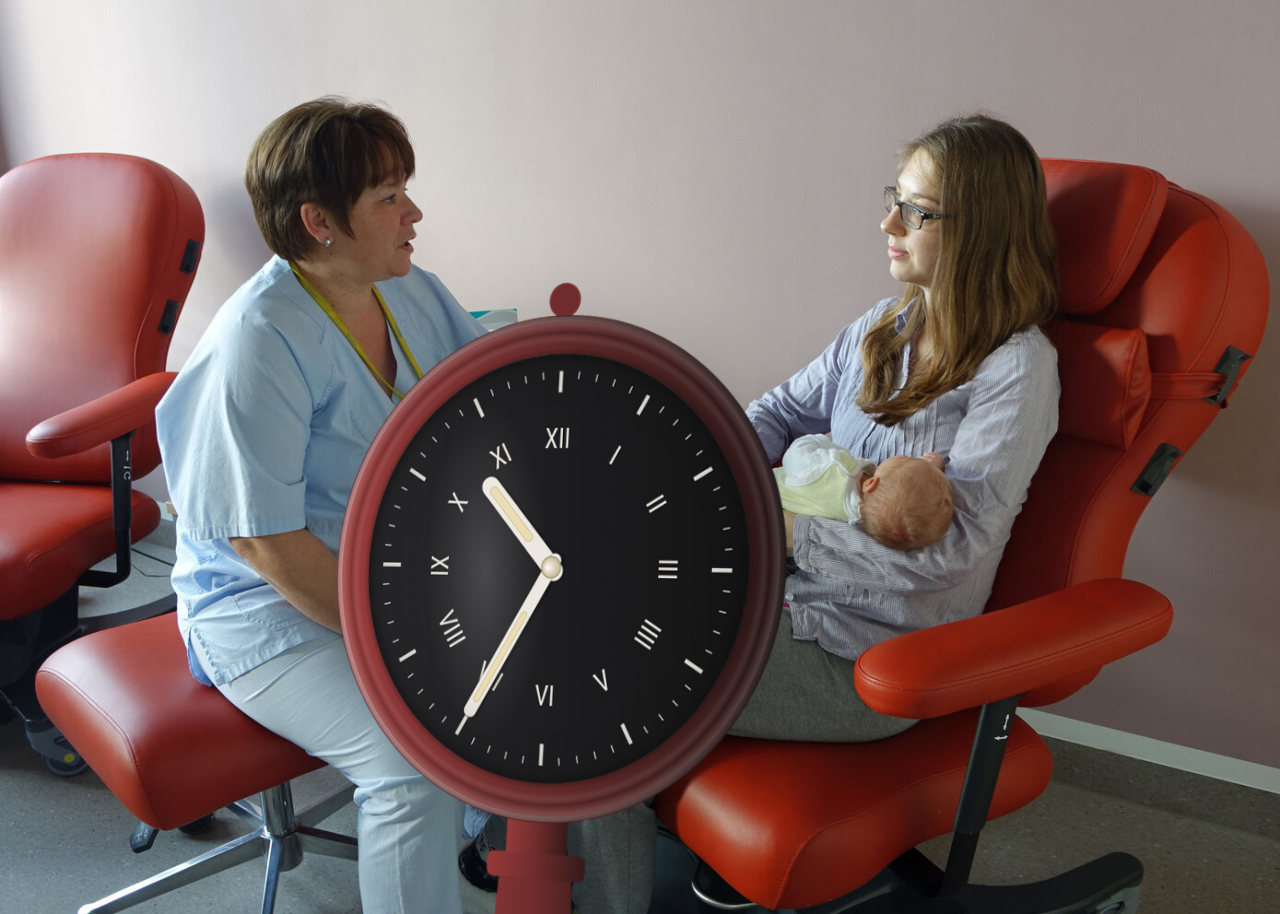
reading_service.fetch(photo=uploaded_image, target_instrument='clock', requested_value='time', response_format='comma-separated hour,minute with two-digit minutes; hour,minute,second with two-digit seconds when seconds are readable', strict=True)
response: 10,35
